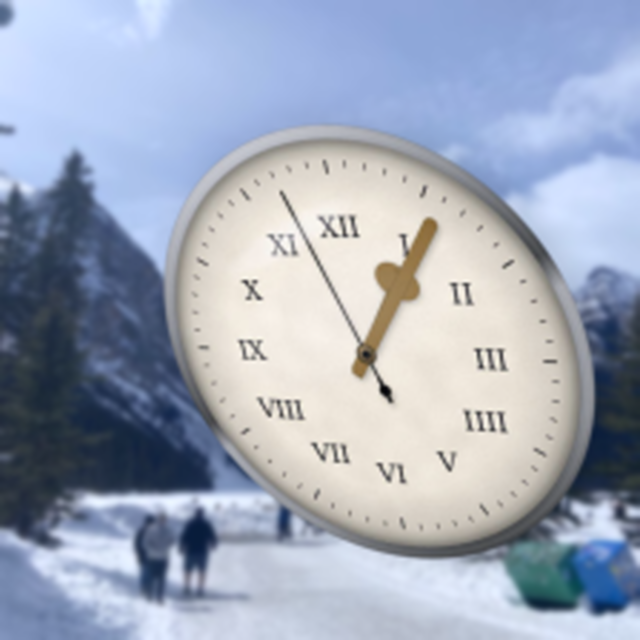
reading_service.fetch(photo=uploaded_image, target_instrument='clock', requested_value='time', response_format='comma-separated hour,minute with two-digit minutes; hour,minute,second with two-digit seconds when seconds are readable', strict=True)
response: 1,05,57
